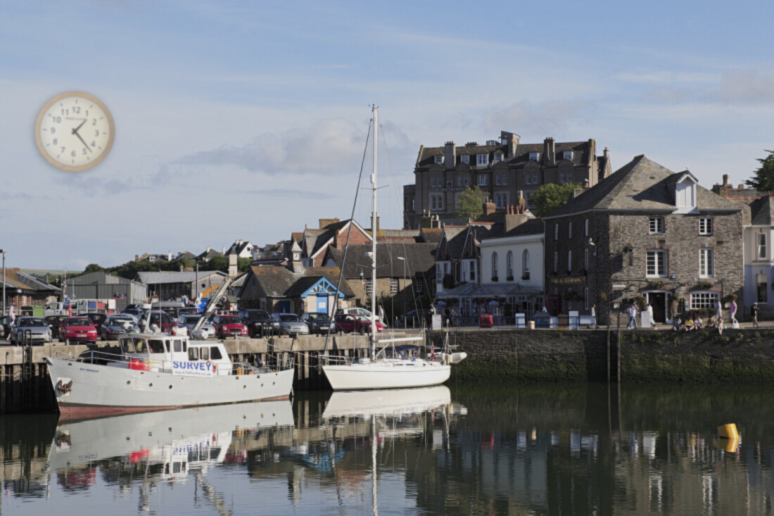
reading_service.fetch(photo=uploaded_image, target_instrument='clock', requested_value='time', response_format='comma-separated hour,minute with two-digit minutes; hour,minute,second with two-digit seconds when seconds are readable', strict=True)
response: 1,23
